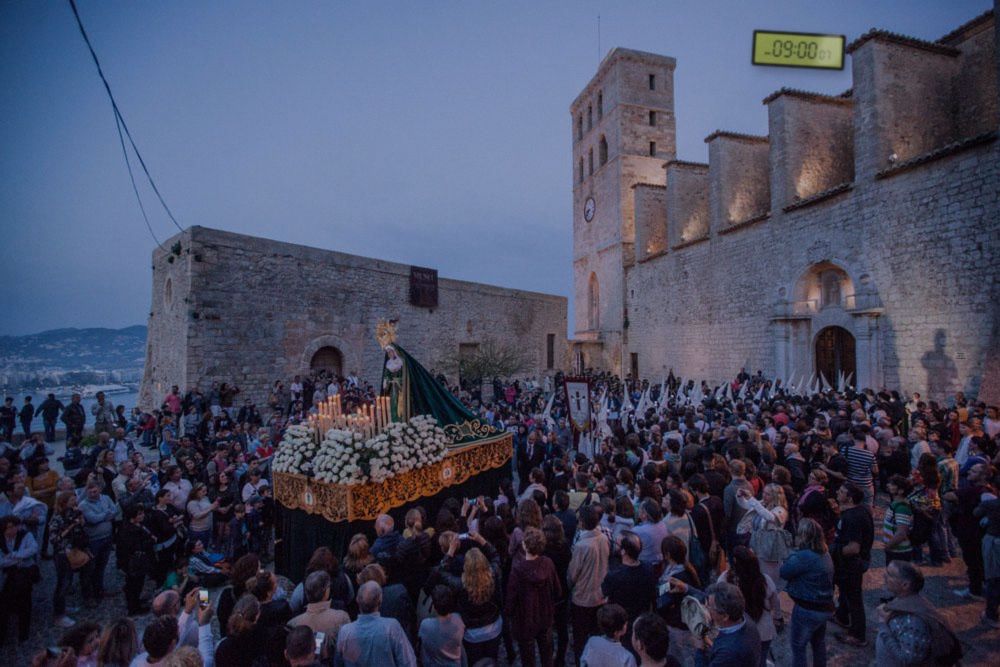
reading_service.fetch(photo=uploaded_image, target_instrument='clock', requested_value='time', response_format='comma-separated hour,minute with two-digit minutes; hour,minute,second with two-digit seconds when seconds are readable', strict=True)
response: 9,00
